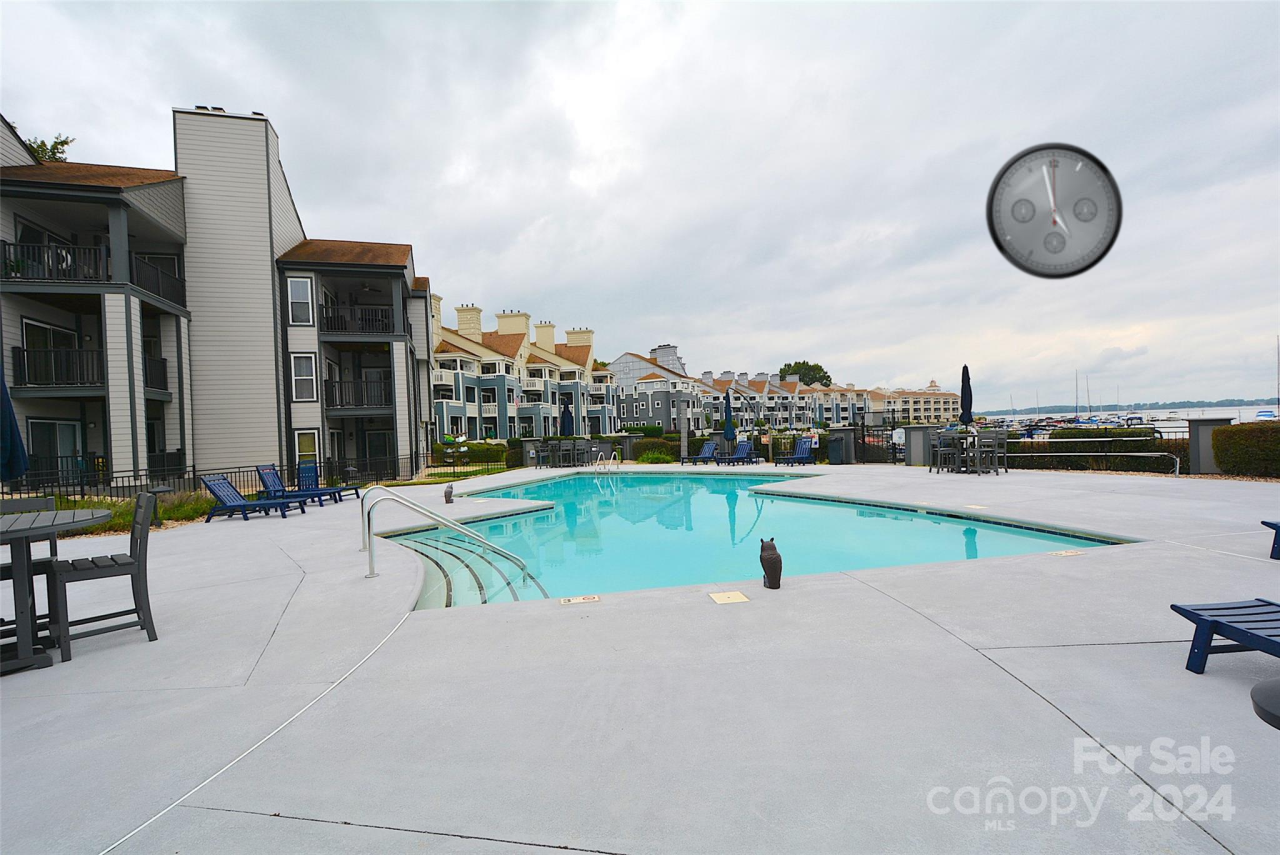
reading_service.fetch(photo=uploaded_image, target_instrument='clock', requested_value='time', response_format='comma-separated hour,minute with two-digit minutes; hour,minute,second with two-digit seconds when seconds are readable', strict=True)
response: 4,58
